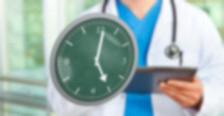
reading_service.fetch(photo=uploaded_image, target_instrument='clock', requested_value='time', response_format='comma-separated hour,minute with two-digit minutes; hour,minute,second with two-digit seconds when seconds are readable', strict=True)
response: 5,01
